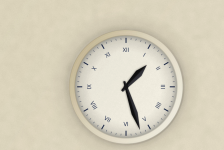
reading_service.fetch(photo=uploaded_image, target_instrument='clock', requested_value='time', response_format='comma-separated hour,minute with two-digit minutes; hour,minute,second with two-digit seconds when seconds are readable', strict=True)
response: 1,27
